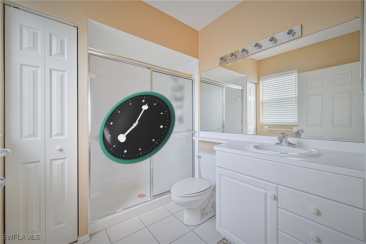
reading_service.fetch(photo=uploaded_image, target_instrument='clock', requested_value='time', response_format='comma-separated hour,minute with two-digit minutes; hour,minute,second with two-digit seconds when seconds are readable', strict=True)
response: 7,02
